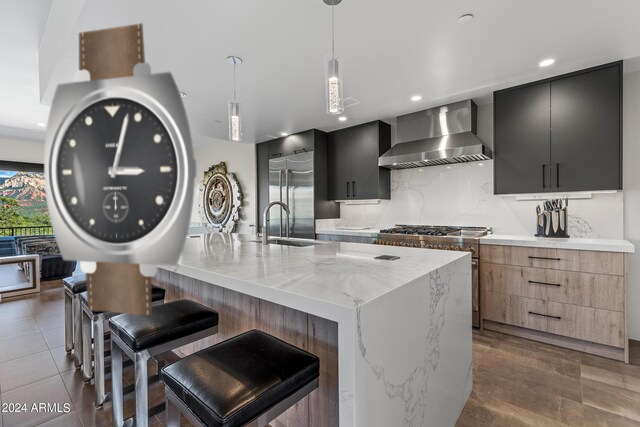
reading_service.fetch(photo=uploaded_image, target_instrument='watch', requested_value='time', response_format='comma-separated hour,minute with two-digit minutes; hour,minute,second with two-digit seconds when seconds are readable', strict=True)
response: 3,03
